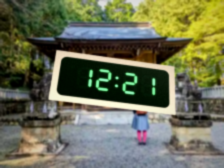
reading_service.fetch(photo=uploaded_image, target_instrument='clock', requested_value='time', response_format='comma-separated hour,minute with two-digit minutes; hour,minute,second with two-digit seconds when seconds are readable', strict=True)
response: 12,21
